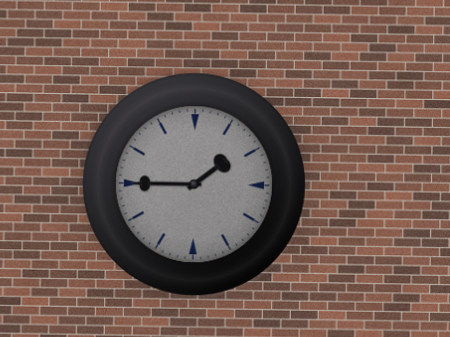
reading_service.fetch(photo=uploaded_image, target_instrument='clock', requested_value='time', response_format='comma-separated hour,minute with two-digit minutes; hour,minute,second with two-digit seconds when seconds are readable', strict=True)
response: 1,45
